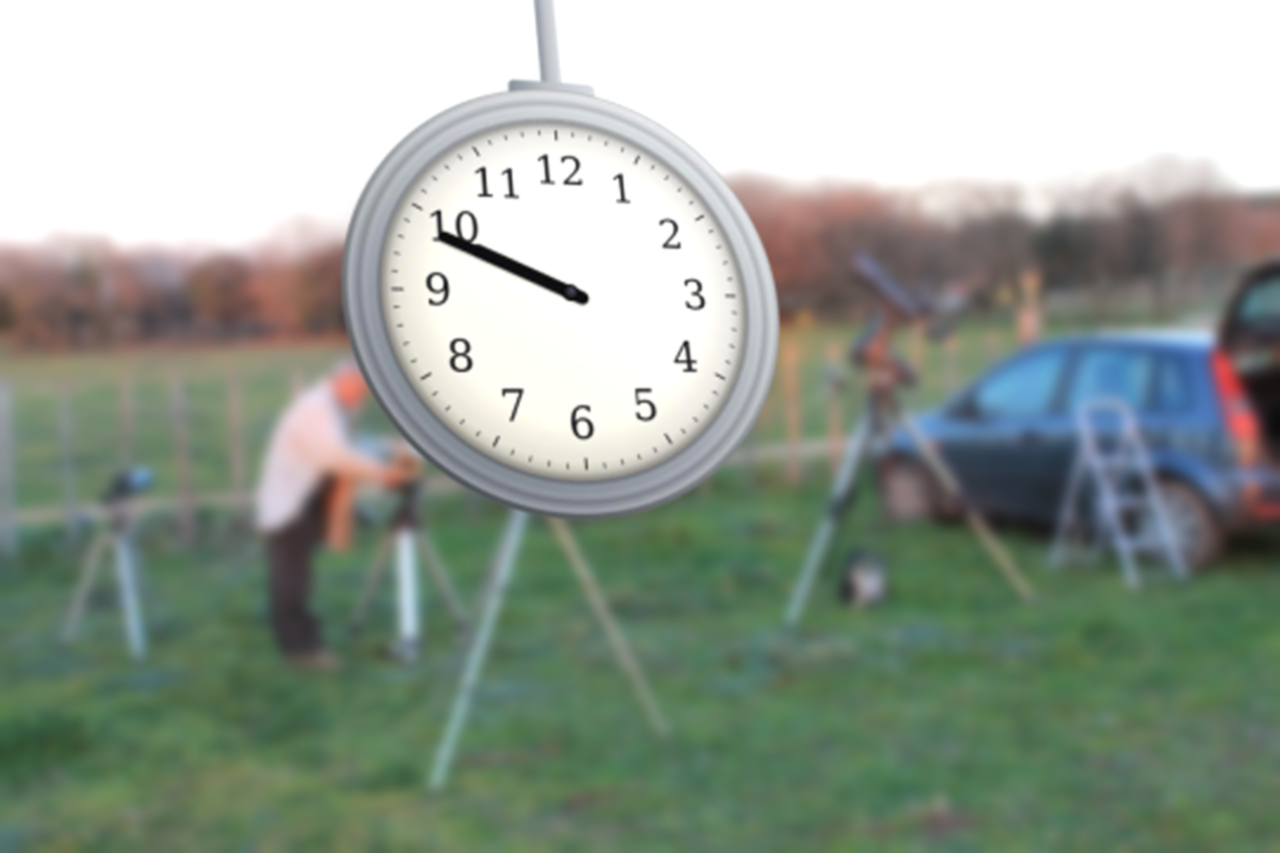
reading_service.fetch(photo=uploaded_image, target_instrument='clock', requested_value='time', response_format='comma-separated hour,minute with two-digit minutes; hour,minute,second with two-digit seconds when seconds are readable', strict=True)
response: 9,49
